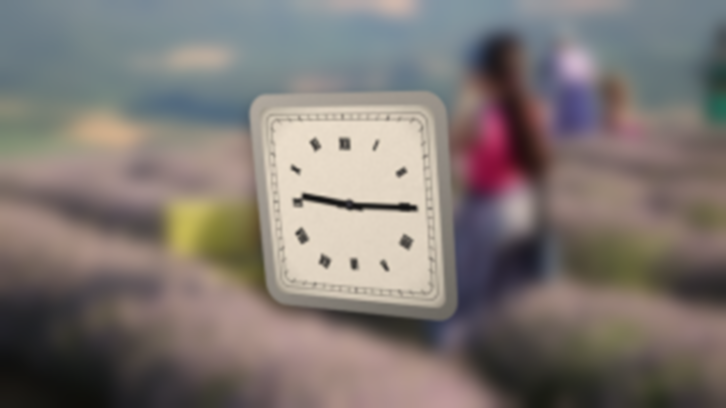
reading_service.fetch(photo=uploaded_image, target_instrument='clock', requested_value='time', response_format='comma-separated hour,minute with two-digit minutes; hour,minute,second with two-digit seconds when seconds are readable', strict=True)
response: 9,15
